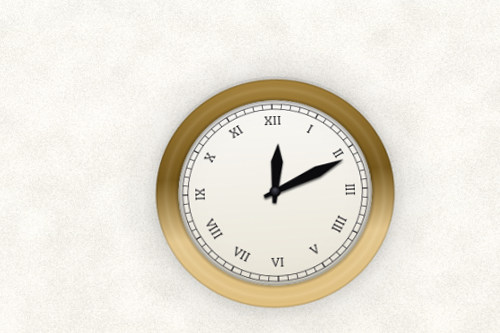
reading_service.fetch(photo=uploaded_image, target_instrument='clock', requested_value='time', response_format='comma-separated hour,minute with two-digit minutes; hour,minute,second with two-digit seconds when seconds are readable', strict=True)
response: 12,11
